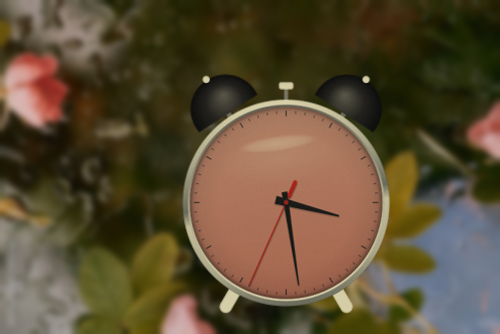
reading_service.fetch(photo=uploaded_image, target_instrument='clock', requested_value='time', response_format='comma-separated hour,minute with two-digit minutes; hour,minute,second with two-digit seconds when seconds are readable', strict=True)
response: 3,28,34
